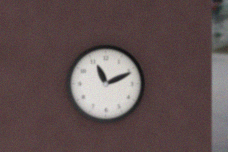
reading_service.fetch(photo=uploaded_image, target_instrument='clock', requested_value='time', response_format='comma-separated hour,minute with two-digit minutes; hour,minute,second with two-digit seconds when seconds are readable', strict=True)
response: 11,11
